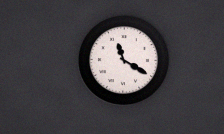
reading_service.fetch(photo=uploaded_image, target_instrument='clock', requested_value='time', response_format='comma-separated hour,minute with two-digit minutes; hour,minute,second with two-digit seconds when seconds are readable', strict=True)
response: 11,20
